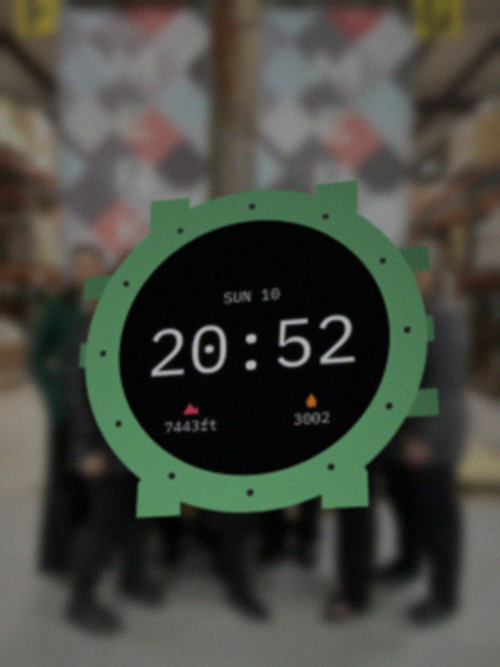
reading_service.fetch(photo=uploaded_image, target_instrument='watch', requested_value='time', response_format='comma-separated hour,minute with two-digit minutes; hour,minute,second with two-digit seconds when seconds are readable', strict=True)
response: 20,52
